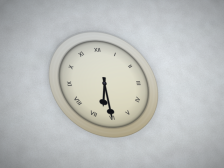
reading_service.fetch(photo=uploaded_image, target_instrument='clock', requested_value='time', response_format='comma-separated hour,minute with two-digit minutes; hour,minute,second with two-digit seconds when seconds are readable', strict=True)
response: 6,30
